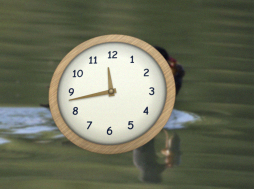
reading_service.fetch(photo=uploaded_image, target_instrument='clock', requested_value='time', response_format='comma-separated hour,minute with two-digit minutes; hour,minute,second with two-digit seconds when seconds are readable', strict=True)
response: 11,43
